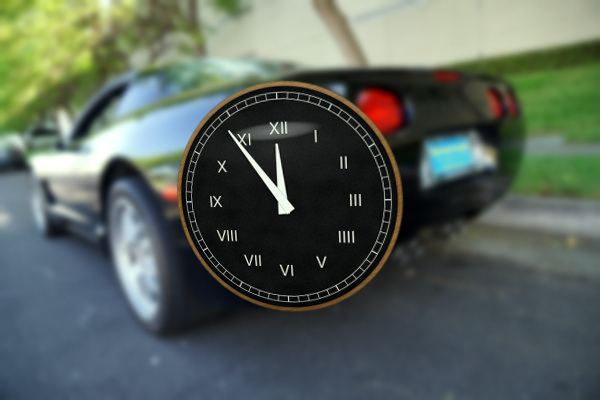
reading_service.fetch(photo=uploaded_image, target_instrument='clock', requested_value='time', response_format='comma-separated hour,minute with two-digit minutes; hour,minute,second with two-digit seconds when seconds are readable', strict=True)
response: 11,54
